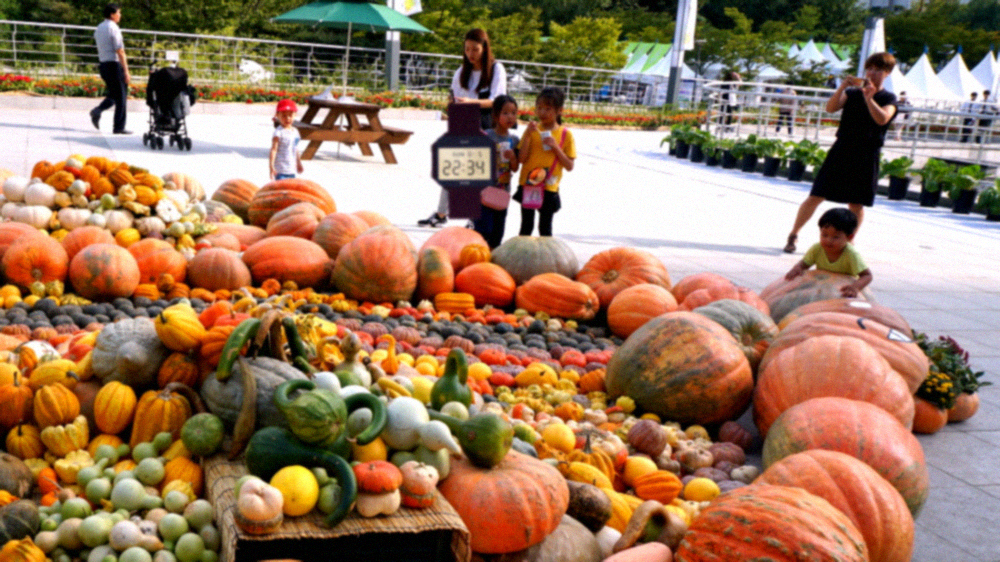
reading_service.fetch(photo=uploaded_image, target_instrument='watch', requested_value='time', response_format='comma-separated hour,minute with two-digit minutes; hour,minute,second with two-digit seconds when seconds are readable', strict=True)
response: 22,34
